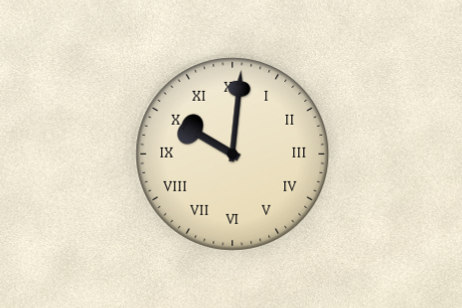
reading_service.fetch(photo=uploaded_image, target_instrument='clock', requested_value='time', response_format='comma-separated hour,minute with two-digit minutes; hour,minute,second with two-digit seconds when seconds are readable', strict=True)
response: 10,01
